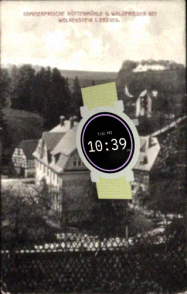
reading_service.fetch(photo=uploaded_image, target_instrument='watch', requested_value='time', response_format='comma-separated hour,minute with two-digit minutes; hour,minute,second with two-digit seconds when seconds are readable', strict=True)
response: 10,39
